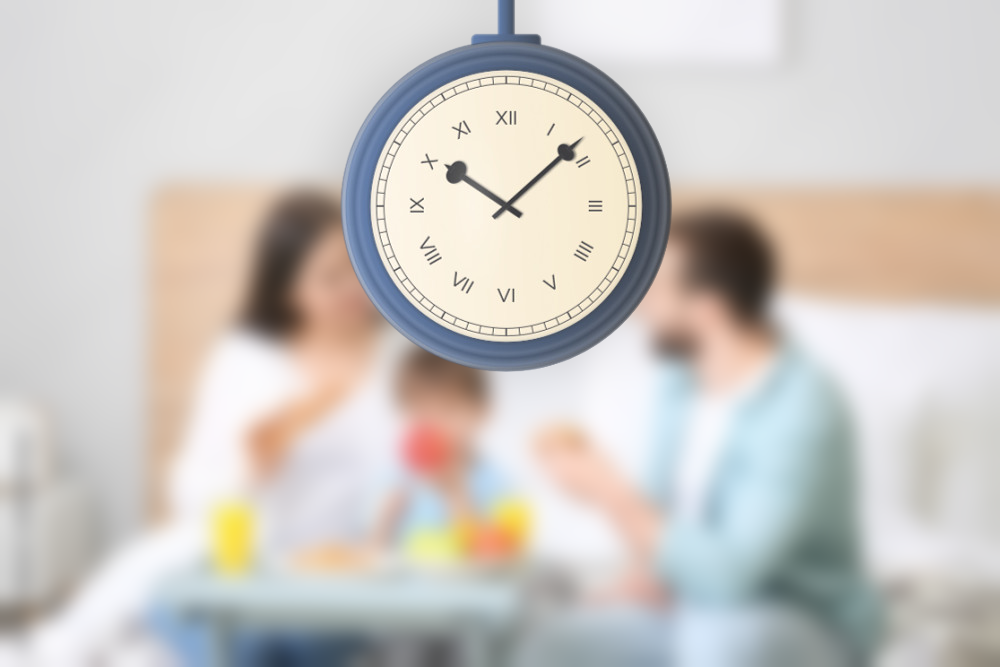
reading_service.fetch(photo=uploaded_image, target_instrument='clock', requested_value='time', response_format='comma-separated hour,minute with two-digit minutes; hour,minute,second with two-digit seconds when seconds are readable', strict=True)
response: 10,08
